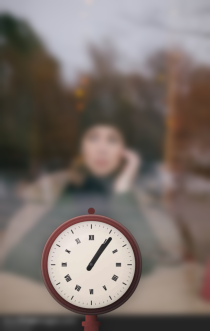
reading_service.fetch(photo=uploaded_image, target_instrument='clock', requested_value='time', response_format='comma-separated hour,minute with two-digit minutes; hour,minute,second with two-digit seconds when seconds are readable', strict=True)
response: 1,06
